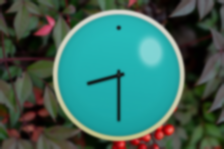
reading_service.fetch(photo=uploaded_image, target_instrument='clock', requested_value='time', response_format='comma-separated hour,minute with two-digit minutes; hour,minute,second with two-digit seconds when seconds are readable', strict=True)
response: 8,30
